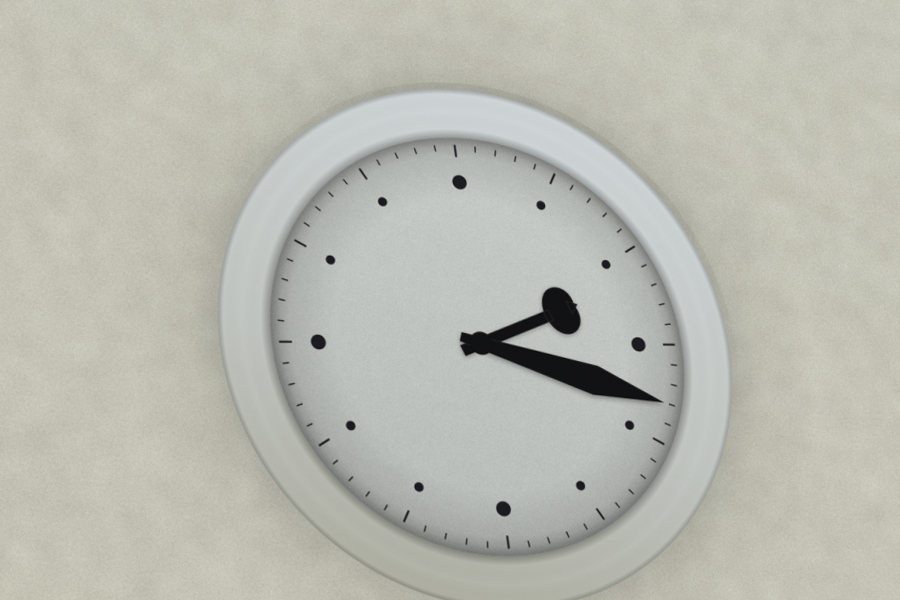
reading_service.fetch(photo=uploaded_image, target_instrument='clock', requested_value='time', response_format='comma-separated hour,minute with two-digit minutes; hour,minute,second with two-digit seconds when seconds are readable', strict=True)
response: 2,18
